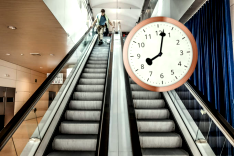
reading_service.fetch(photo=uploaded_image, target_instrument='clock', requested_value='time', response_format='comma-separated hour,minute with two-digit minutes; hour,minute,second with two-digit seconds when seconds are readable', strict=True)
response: 8,02
